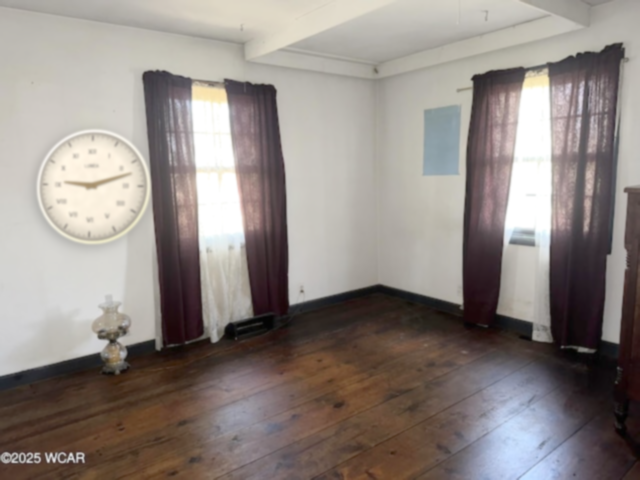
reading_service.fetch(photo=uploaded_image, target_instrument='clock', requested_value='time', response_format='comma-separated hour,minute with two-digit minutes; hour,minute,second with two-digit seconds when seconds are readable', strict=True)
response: 9,12
